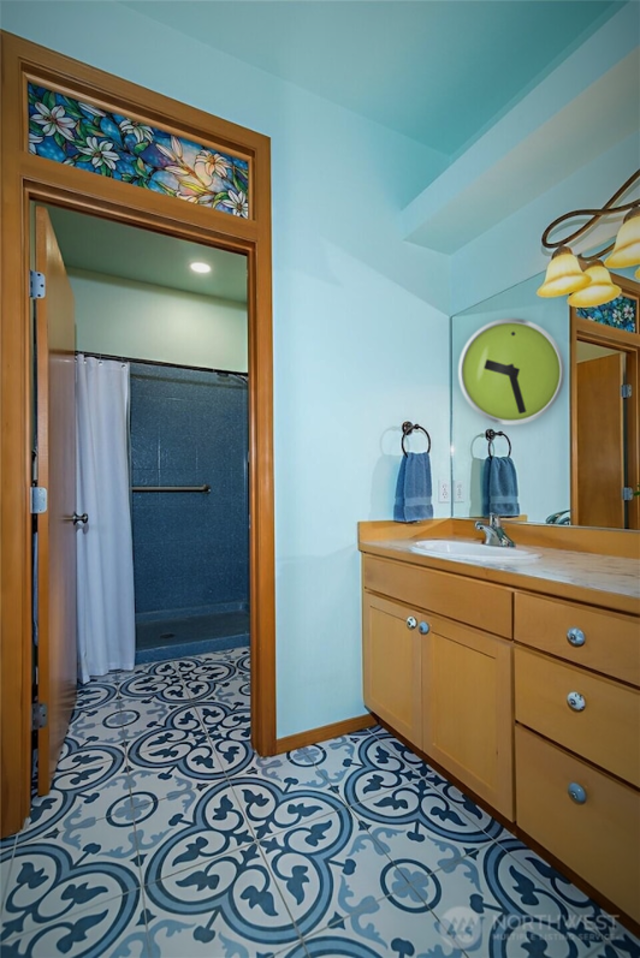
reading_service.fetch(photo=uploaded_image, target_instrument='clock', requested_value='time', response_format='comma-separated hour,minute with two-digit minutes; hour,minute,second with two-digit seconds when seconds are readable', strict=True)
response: 9,27
